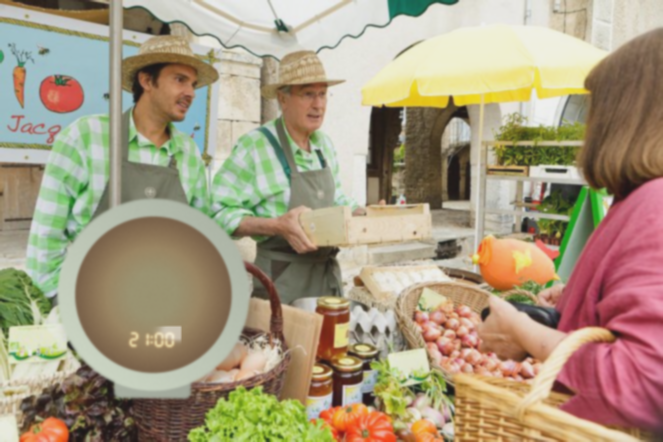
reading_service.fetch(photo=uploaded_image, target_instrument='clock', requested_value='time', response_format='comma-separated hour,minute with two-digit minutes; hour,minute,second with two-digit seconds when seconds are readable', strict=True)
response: 21,00
